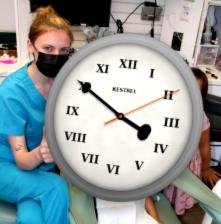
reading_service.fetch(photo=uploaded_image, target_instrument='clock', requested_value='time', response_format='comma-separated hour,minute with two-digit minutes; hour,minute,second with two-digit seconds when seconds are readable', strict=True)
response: 3,50,10
